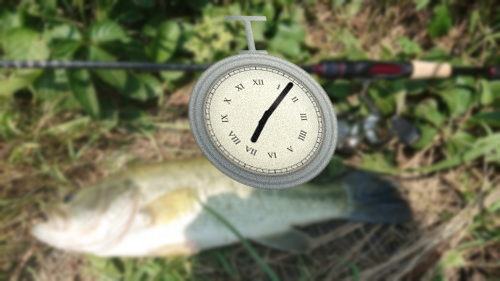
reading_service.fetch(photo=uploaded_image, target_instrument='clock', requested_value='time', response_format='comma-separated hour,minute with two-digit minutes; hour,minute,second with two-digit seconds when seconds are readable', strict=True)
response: 7,07
